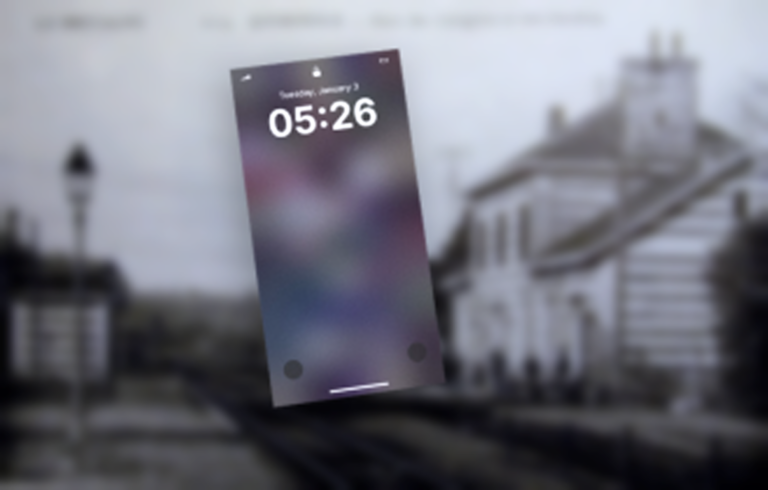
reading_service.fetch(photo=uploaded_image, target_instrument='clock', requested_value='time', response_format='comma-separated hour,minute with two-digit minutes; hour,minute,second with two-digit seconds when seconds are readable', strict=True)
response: 5,26
